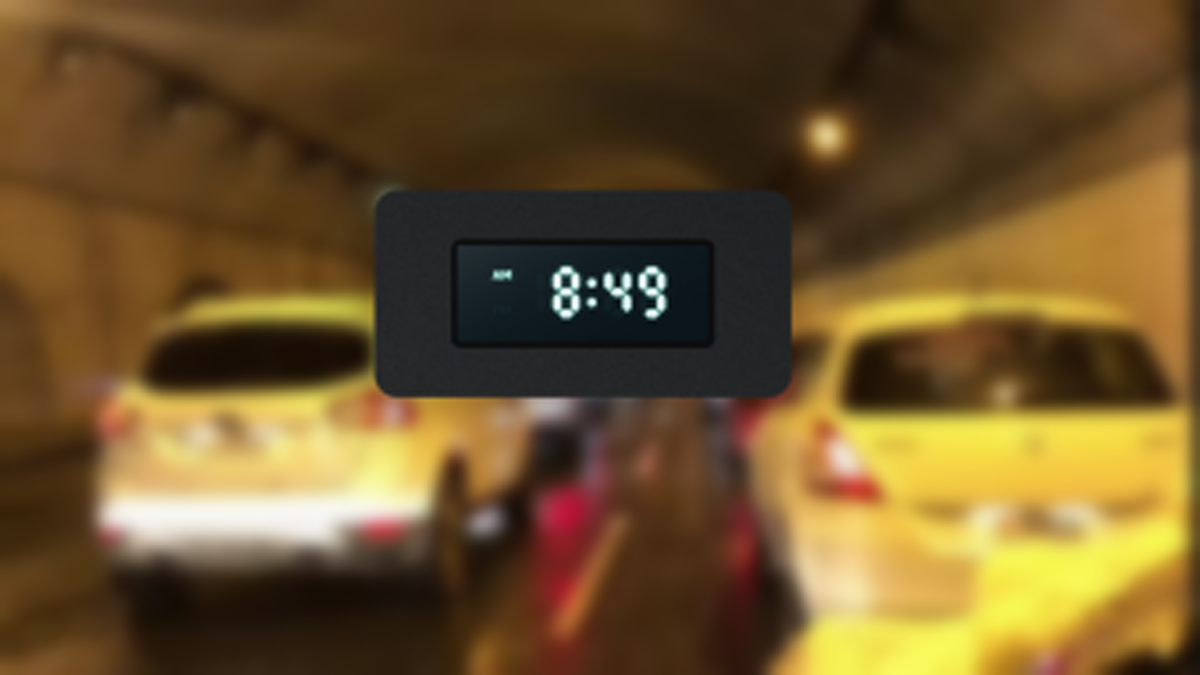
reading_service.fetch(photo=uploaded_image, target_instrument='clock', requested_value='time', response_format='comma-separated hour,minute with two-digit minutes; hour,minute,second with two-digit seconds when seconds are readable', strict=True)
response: 8,49
